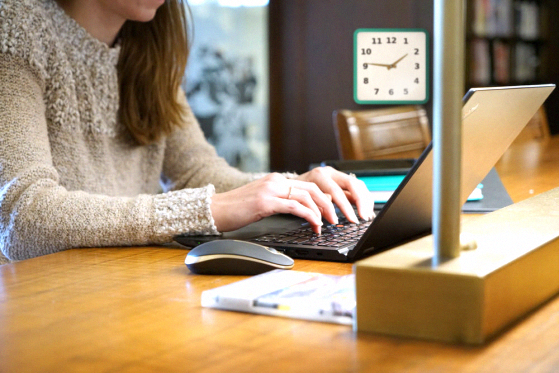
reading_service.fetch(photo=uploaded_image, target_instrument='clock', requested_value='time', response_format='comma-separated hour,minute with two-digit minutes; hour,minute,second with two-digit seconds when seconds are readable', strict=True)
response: 1,46
